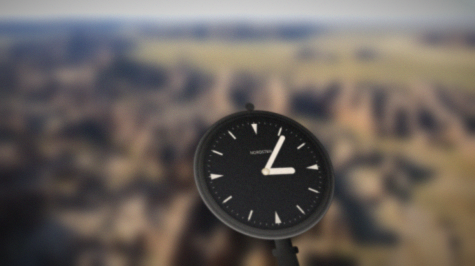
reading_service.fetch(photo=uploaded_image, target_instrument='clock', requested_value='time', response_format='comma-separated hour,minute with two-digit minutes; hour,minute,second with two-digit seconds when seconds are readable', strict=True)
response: 3,06
